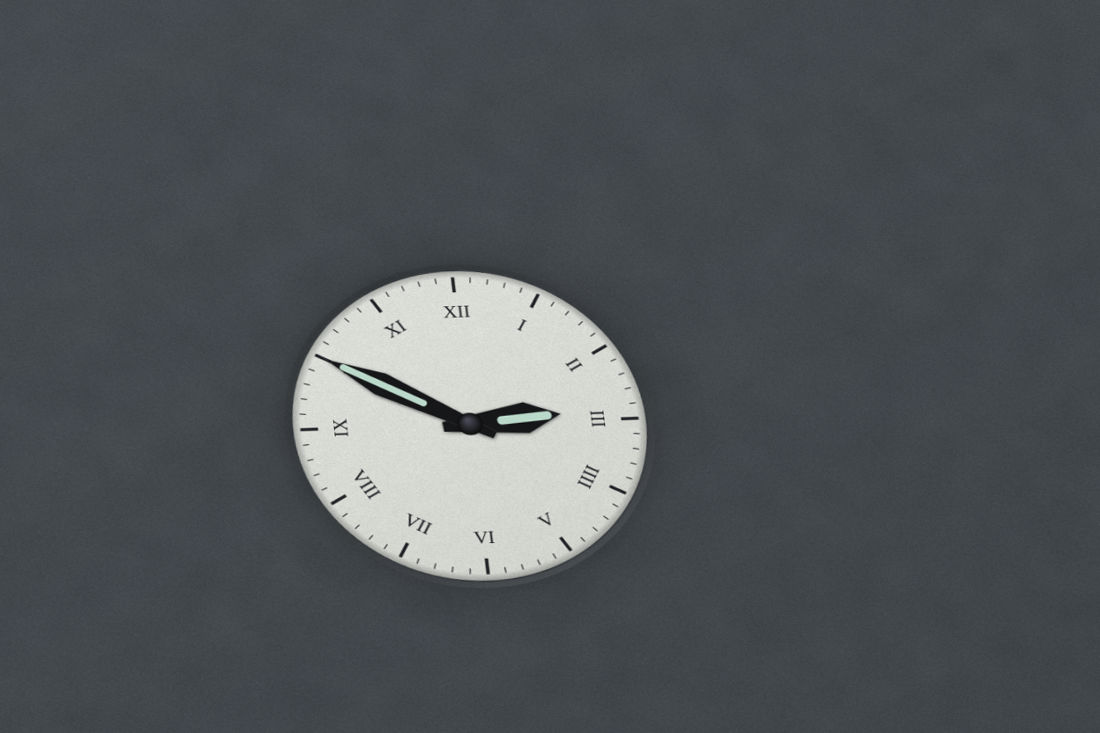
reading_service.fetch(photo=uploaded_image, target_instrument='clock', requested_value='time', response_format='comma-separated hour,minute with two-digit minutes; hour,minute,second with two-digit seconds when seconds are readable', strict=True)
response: 2,50
